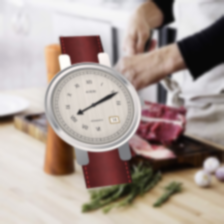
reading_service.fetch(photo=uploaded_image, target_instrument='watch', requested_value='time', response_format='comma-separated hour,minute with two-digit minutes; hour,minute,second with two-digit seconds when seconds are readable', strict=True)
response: 8,11
